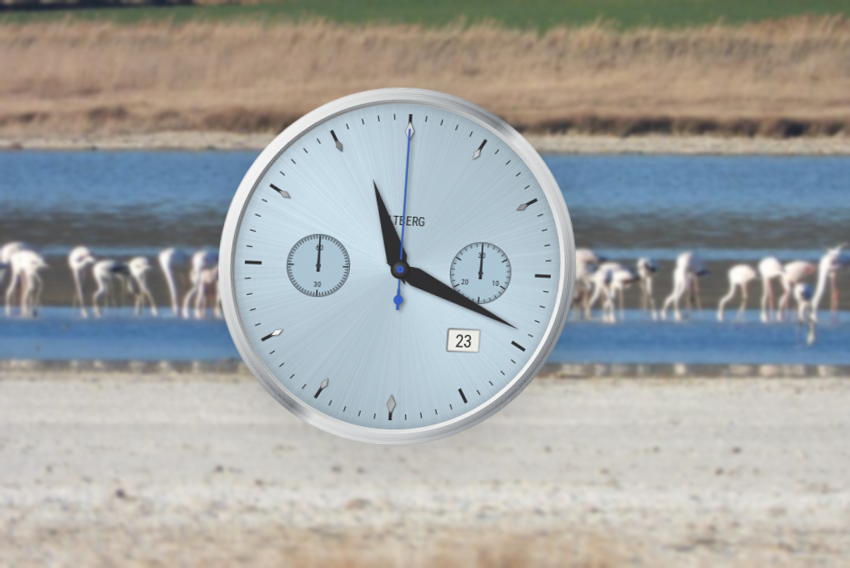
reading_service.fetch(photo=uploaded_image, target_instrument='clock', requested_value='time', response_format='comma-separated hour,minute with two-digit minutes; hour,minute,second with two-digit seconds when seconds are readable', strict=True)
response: 11,19
